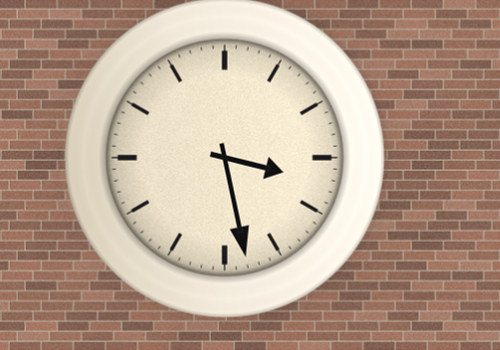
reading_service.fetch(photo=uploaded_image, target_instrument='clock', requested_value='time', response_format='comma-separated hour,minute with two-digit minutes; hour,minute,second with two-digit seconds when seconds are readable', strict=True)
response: 3,28
